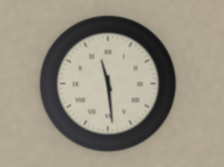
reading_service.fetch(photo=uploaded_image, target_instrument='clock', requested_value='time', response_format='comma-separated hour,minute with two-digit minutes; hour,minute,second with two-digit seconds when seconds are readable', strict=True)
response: 11,29
